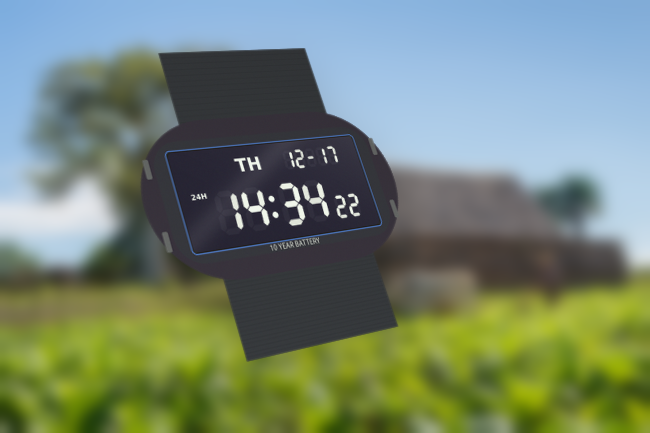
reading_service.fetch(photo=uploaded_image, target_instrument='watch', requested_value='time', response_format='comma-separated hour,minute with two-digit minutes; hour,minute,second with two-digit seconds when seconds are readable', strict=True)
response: 14,34,22
